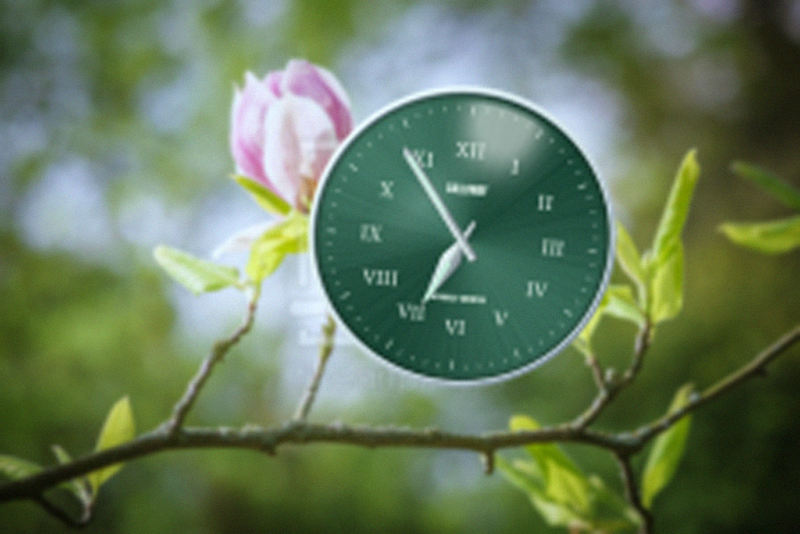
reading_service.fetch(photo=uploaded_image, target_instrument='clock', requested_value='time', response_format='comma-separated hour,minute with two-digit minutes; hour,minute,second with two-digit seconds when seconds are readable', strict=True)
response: 6,54
